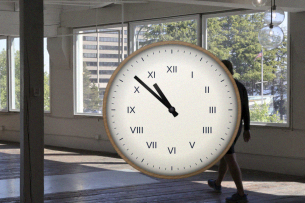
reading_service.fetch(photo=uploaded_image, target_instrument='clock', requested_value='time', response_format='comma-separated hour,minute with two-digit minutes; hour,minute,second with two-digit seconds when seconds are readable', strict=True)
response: 10,52
